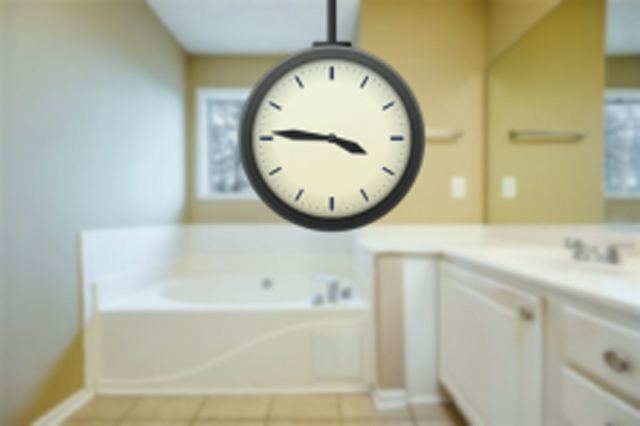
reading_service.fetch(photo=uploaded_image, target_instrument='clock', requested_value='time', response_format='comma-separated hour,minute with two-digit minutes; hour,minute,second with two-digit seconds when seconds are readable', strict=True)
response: 3,46
